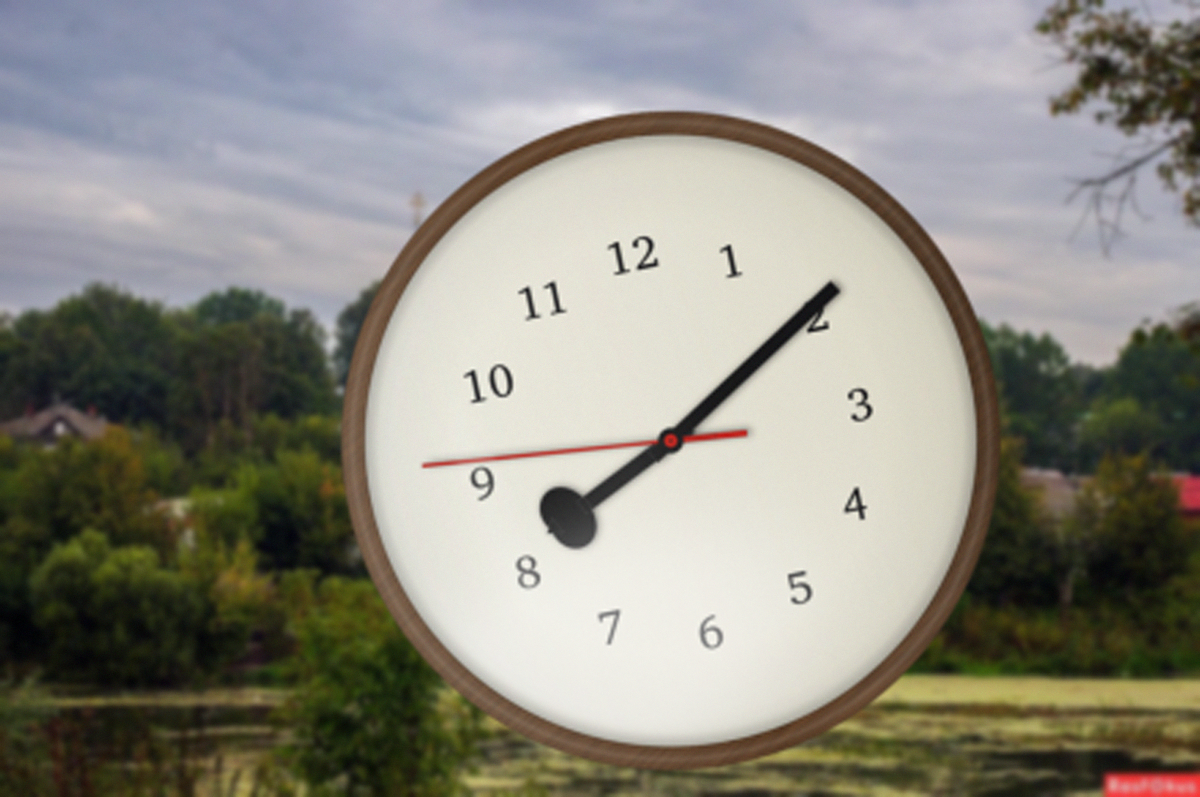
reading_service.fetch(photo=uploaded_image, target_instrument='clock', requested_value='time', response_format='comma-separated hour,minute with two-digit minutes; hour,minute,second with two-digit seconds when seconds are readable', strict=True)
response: 8,09,46
